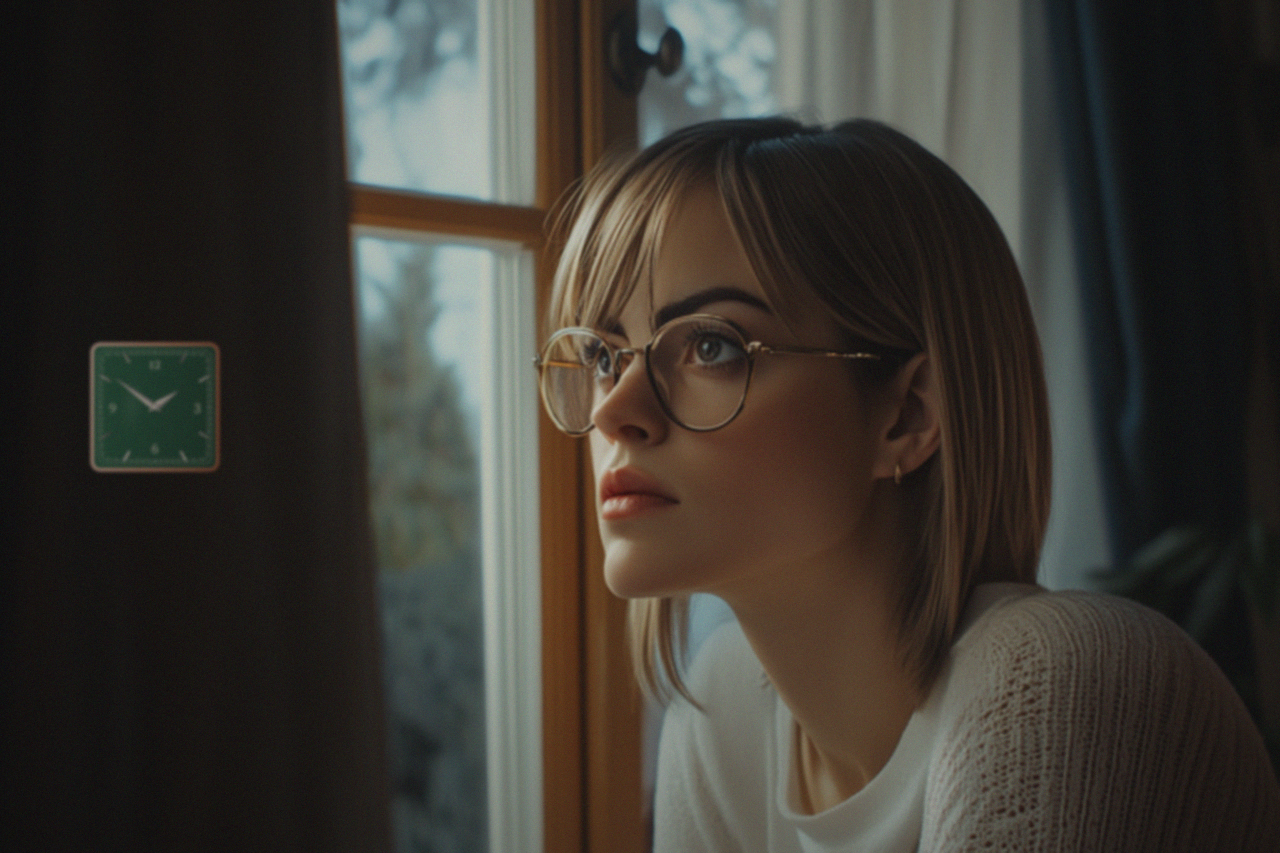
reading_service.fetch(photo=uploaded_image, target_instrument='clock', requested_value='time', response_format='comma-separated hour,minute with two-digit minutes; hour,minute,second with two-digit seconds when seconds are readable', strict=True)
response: 1,51
